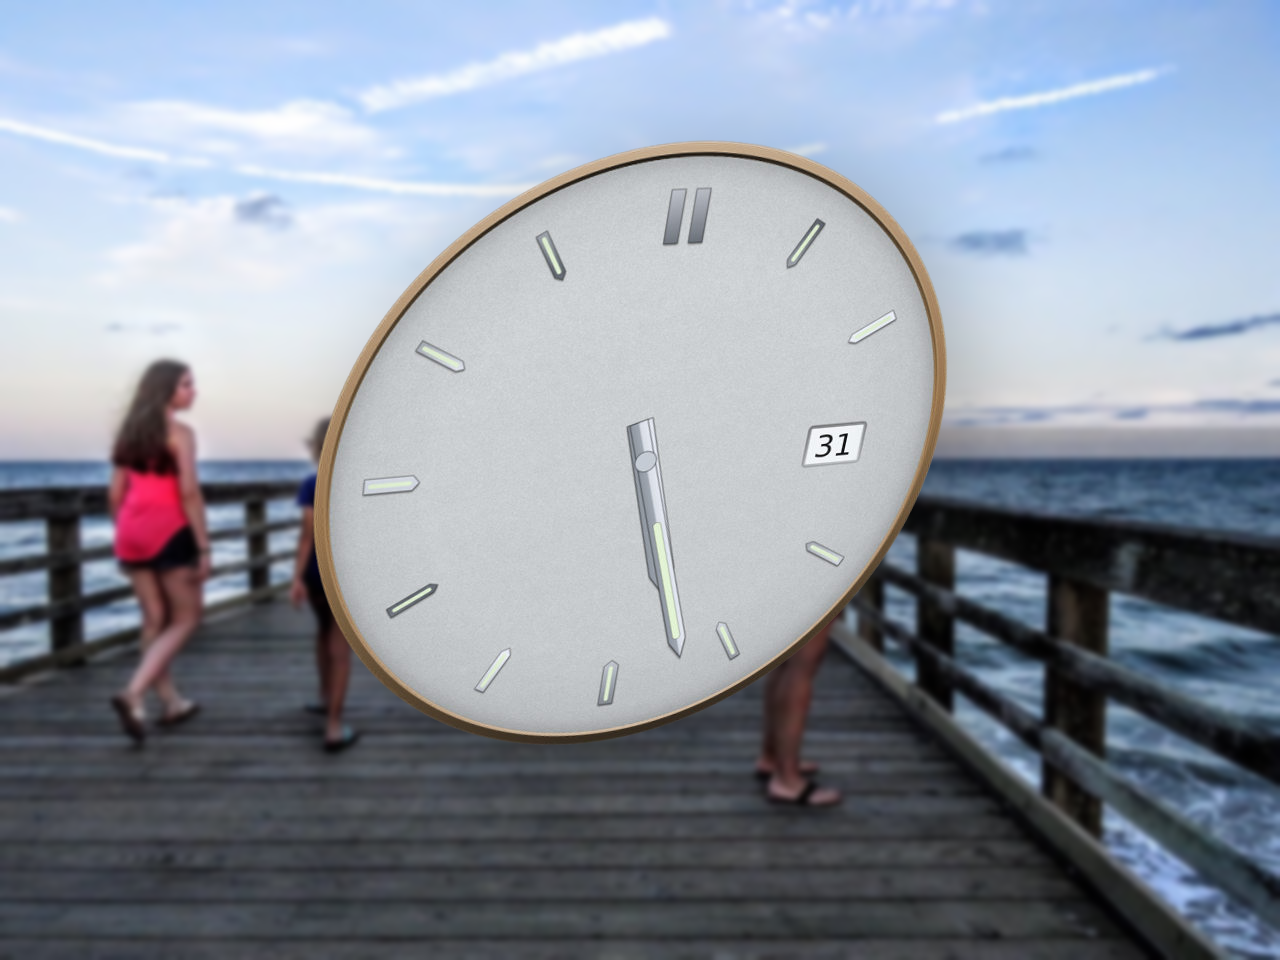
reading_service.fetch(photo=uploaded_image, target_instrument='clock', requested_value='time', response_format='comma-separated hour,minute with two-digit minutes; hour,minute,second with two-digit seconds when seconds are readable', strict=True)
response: 5,27
